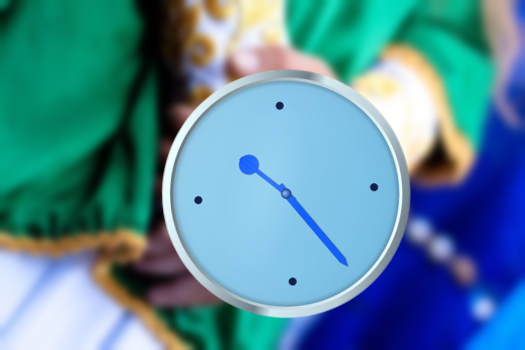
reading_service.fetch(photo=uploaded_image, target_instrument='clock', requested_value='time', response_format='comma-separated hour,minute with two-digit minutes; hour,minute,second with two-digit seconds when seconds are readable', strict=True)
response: 10,24
